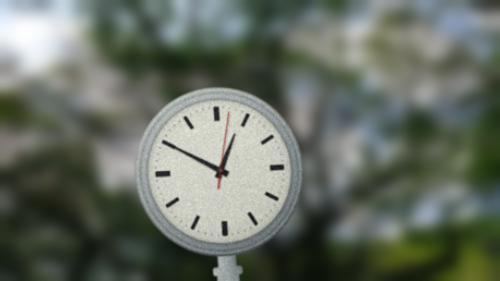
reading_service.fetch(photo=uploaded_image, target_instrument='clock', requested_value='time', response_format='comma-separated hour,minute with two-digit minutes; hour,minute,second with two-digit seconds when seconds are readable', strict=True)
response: 12,50,02
